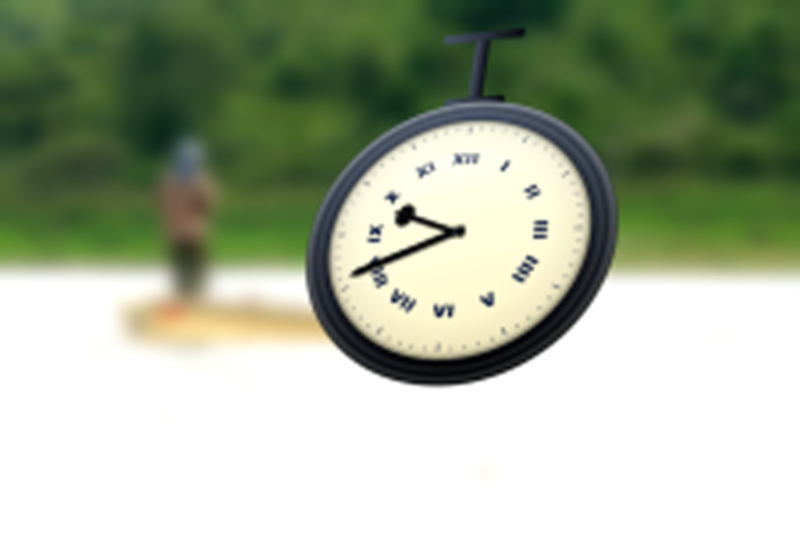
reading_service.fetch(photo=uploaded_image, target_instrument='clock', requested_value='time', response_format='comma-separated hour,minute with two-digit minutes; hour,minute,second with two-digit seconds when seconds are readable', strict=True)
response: 9,41
